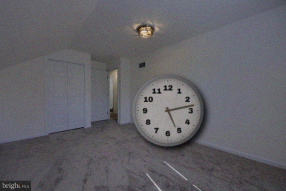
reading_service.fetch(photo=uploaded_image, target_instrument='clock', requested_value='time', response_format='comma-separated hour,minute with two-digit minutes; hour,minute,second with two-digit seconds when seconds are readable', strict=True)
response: 5,13
